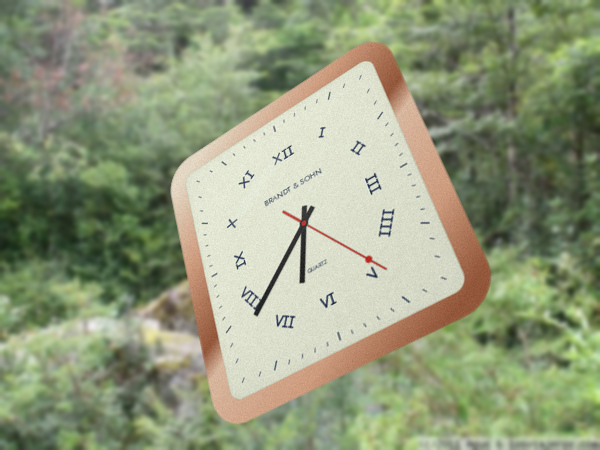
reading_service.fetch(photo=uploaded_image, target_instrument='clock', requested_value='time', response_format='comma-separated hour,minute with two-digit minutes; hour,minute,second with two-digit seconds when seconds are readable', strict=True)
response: 6,38,24
